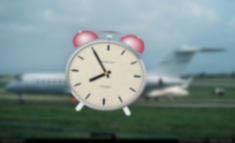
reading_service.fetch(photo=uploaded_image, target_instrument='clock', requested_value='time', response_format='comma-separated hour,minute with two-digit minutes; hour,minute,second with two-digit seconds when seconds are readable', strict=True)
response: 7,55
